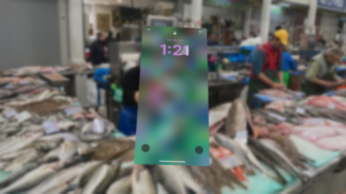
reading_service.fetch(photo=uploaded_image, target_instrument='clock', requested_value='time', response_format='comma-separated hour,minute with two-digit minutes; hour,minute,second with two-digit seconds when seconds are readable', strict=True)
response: 1,21
